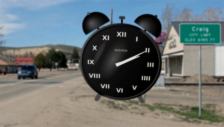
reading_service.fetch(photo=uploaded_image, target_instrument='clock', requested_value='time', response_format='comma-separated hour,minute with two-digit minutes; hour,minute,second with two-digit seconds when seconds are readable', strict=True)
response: 2,10
